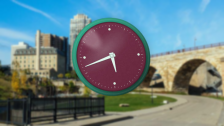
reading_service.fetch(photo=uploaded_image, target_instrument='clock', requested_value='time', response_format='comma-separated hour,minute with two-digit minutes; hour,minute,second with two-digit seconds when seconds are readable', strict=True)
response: 5,42
